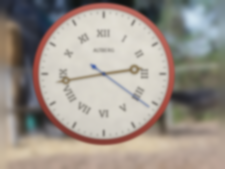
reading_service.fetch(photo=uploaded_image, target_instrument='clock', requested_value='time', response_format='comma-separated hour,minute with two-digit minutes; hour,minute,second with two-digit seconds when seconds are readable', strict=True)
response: 2,43,21
